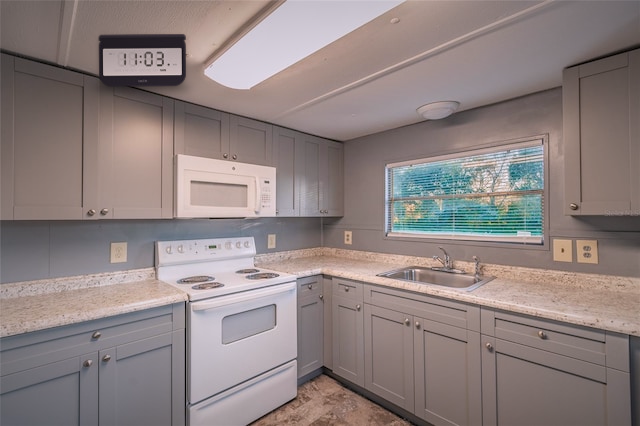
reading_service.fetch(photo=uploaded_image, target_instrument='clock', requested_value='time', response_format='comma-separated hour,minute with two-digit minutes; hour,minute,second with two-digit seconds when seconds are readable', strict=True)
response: 11,03
